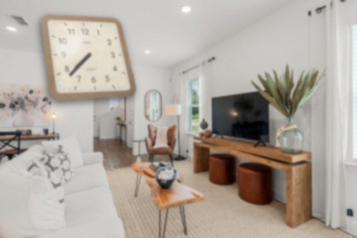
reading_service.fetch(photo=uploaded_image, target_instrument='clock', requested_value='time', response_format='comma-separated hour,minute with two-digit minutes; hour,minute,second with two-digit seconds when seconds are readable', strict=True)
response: 7,38
